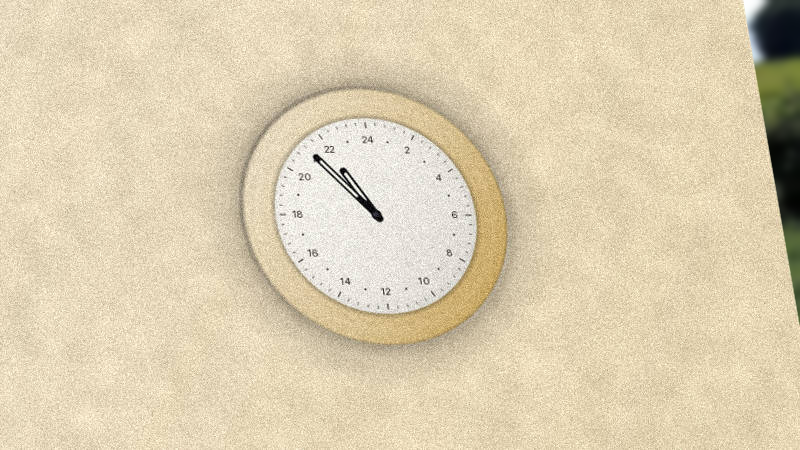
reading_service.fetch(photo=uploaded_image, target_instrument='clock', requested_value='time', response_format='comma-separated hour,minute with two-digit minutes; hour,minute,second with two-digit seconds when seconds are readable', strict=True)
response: 21,53
